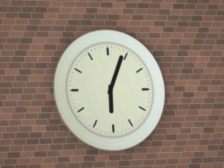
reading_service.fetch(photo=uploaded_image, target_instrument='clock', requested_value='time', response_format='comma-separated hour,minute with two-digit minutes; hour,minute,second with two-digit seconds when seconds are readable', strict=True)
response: 6,04
